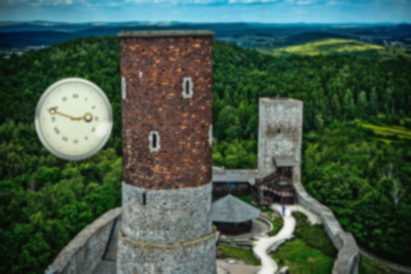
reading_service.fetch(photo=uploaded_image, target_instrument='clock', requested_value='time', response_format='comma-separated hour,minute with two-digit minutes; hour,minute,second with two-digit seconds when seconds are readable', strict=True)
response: 2,48
